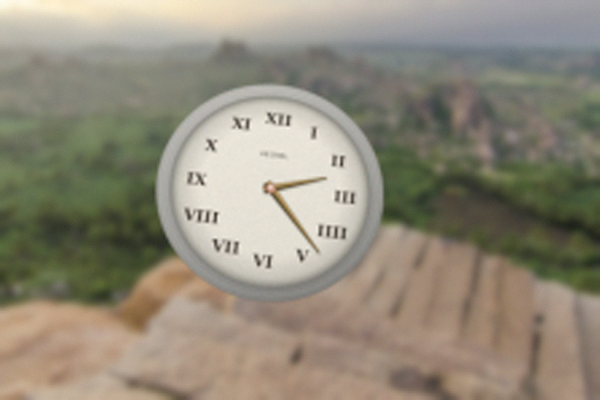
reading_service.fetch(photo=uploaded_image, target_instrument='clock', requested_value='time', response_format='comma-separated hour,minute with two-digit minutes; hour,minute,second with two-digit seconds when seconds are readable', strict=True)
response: 2,23
